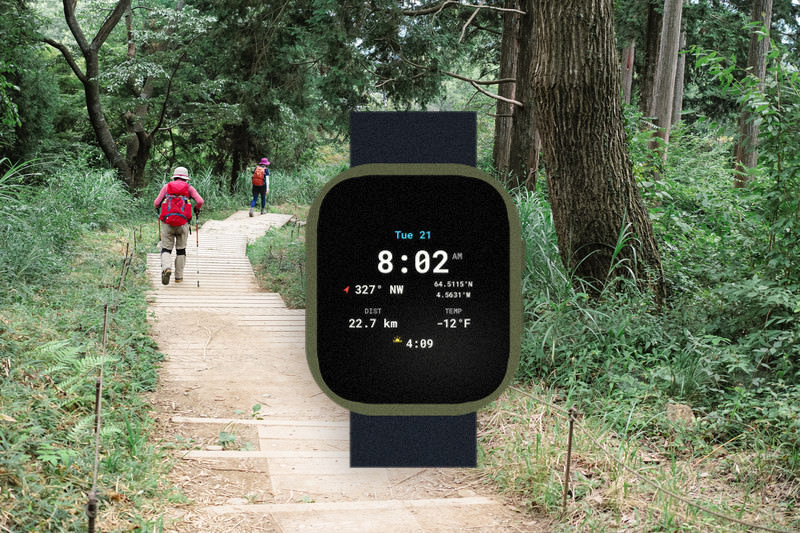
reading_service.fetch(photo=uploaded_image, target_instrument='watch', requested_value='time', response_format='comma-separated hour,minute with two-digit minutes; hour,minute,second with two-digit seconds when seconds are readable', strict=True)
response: 8,02
